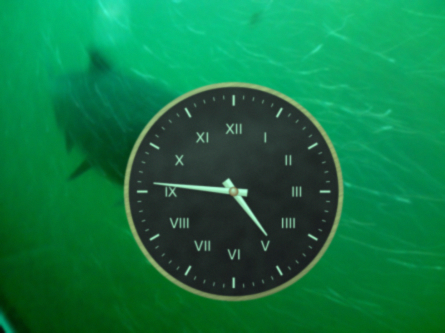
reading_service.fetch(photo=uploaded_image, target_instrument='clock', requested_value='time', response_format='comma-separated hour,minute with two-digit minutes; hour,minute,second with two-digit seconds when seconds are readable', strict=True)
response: 4,46
